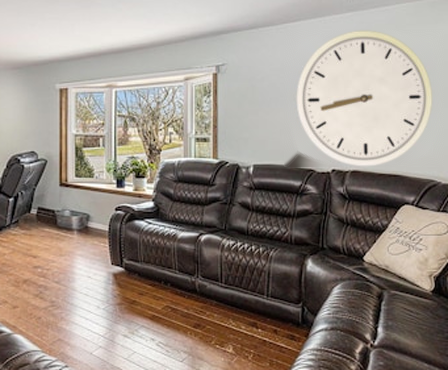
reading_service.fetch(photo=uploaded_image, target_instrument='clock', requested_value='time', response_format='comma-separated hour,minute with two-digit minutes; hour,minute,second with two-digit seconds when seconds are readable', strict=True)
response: 8,43
